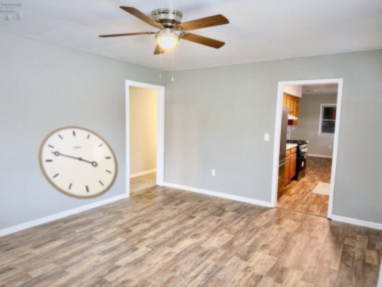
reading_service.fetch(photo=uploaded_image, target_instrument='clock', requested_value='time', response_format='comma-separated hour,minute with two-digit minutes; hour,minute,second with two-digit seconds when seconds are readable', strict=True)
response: 3,48
